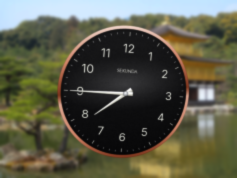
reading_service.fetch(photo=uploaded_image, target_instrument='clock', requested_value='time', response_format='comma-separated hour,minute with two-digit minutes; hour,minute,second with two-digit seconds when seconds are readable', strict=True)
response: 7,45
